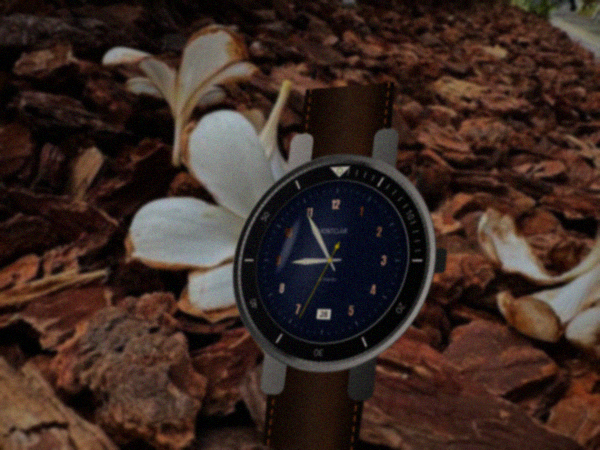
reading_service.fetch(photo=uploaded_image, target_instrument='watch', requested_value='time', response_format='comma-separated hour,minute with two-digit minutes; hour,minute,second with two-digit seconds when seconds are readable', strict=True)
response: 8,54,34
